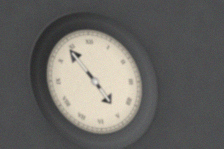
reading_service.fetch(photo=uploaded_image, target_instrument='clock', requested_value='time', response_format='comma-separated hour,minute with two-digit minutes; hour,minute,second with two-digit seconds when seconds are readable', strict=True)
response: 4,54
